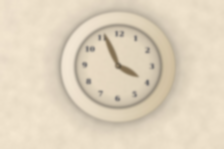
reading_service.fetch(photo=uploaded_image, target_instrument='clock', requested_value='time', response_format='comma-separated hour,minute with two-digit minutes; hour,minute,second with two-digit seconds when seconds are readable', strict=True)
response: 3,56
